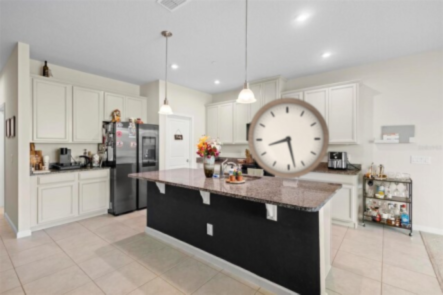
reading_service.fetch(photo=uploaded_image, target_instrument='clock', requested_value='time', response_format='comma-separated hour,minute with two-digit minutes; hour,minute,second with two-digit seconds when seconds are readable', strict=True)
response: 8,28
